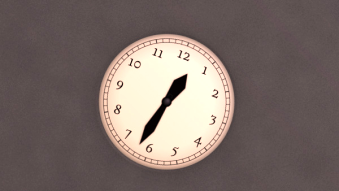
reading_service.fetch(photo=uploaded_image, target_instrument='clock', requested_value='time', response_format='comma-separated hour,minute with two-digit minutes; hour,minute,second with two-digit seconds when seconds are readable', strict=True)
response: 12,32
